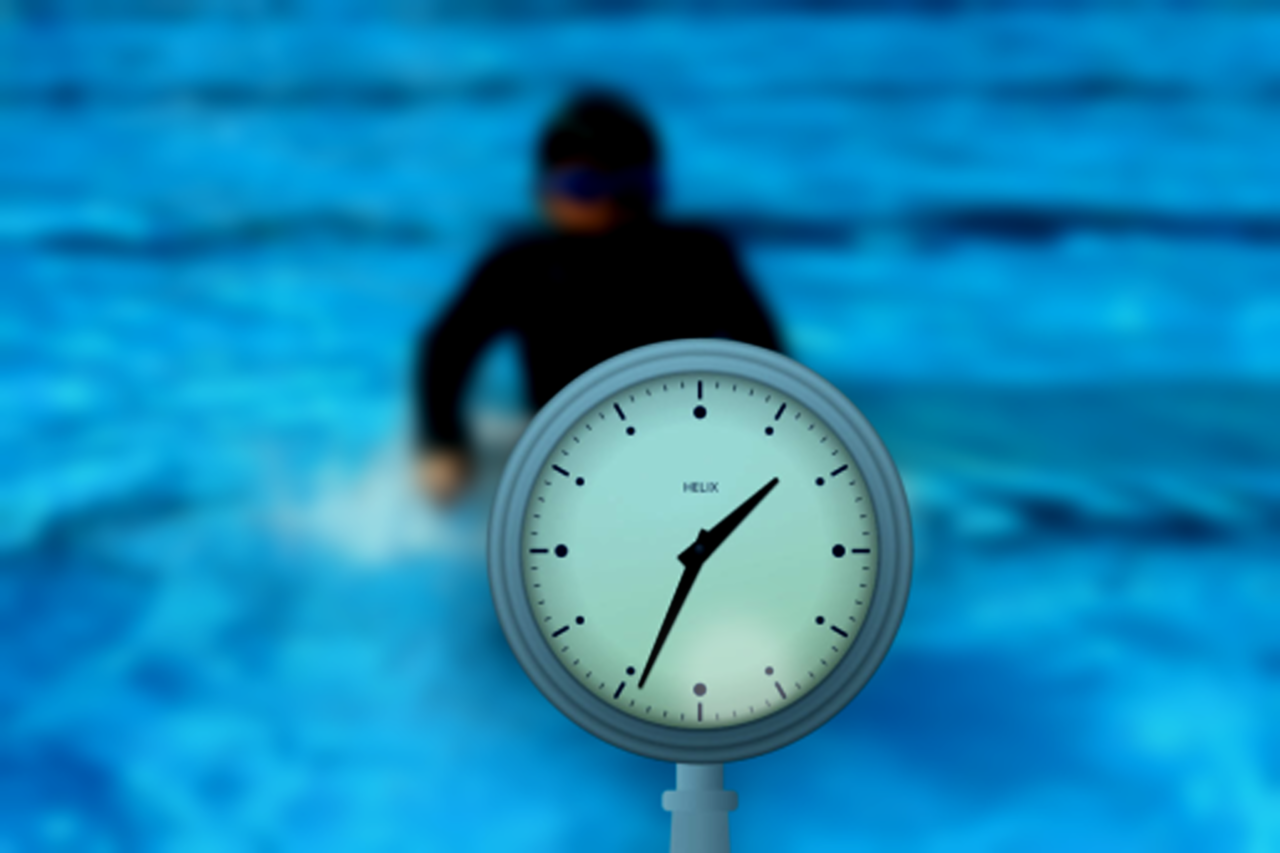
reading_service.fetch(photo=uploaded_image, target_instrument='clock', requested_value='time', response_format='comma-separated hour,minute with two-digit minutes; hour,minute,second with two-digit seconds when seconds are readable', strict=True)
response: 1,34
